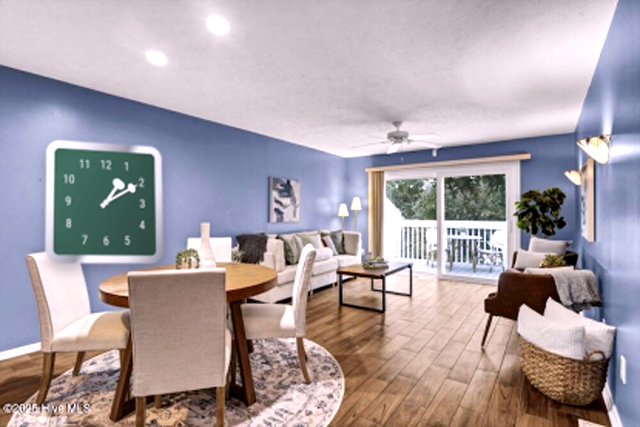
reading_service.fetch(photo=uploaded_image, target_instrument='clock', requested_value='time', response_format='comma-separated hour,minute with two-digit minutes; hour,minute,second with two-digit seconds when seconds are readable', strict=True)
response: 1,10
